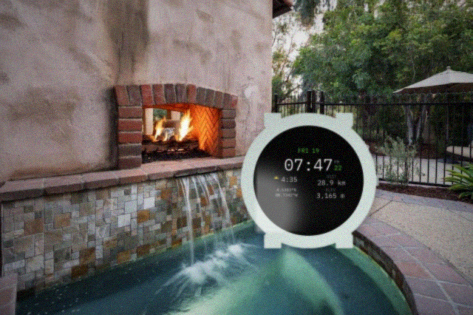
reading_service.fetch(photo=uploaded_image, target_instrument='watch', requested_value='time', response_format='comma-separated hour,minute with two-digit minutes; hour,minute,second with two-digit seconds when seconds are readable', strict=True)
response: 7,47
